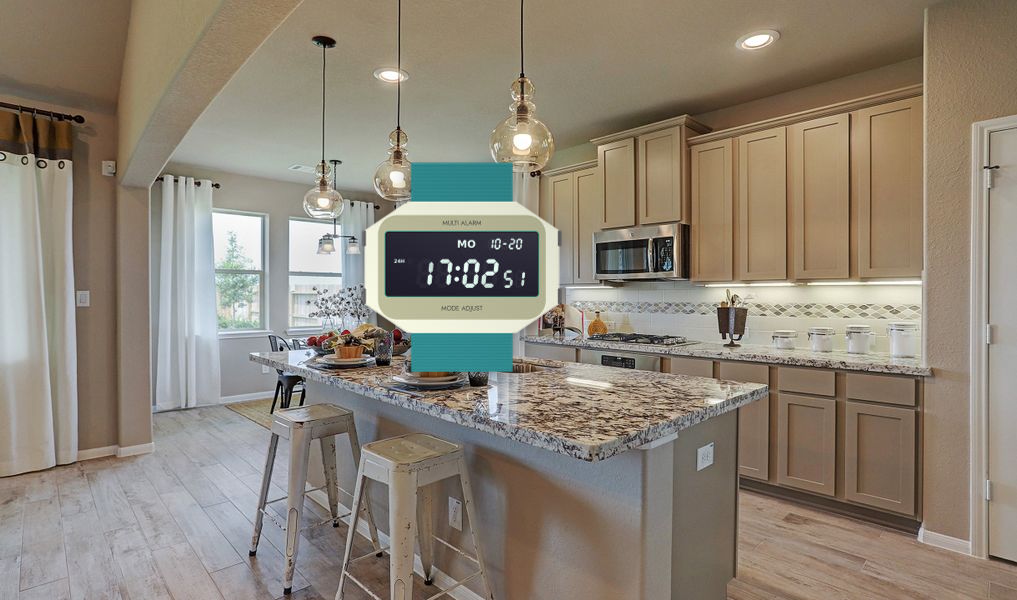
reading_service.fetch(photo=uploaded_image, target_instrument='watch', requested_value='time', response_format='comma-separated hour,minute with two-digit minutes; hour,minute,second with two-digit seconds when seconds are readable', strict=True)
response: 17,02,51
